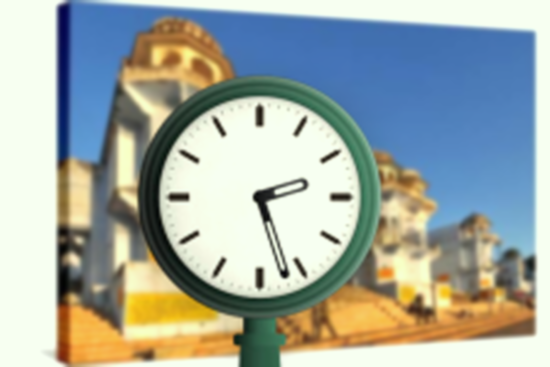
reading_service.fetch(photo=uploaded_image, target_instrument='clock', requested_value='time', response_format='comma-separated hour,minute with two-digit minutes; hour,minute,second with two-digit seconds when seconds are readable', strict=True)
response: 2,27
